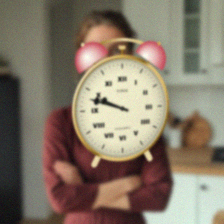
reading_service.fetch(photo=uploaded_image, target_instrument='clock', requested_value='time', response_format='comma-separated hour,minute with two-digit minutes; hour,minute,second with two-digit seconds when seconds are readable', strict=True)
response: 9,48
